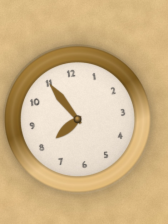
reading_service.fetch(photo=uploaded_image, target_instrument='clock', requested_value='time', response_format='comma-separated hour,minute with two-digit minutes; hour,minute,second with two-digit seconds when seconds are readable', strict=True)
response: 7,55
